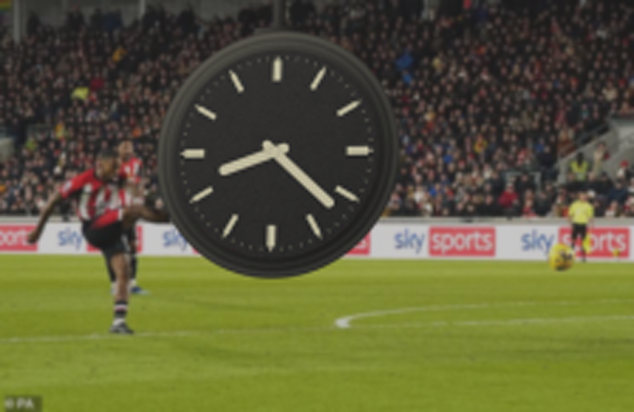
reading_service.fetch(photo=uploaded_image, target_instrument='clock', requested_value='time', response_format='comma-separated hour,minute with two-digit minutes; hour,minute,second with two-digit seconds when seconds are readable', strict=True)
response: 8,22
